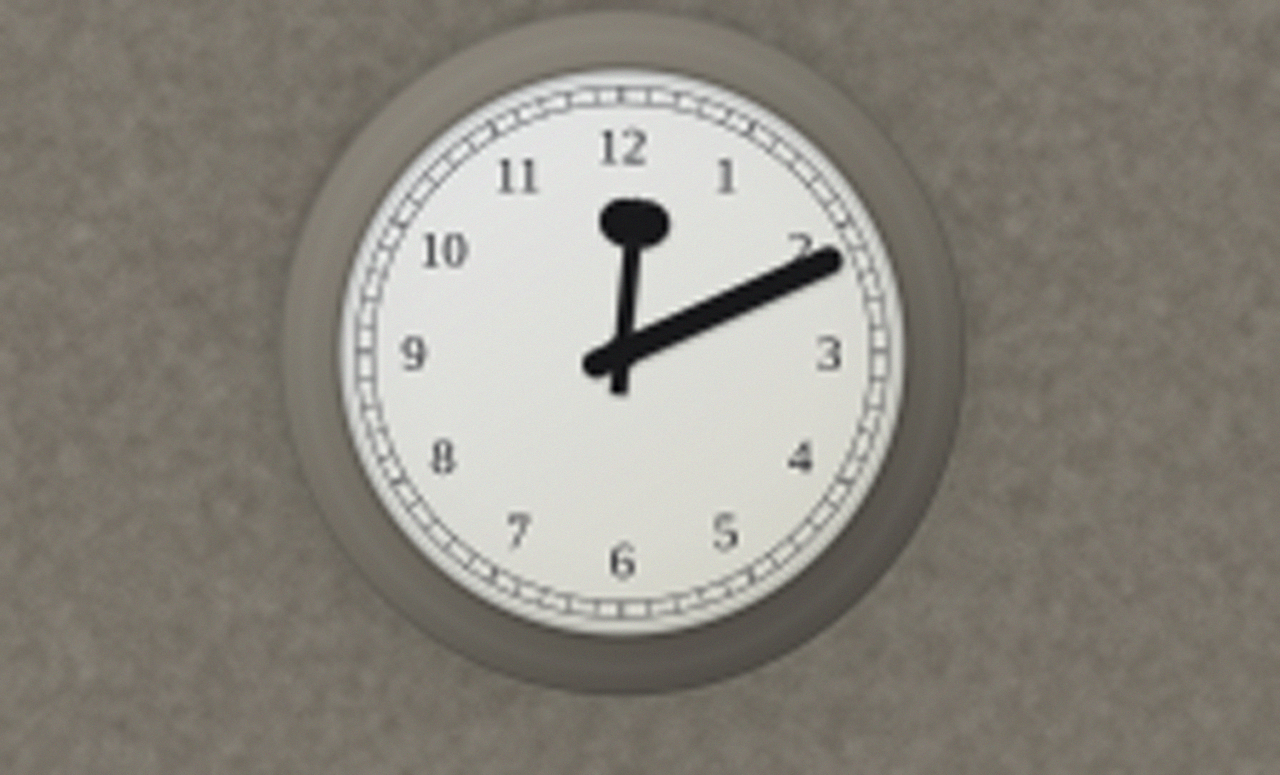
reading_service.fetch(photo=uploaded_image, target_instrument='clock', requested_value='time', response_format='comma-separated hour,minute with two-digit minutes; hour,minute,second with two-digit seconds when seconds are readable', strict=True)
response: 12,11
